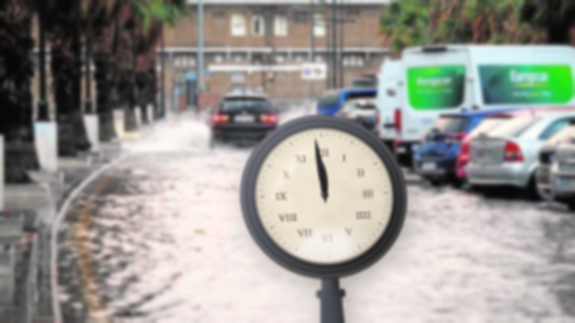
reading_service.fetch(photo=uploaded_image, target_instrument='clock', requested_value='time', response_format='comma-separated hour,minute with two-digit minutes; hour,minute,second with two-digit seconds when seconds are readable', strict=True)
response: 11,59
